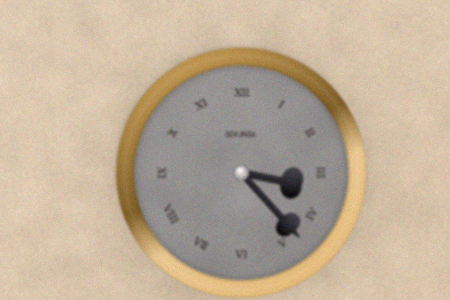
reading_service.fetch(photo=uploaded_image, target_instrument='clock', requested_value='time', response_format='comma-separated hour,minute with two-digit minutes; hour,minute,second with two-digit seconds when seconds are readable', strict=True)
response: 3,23
